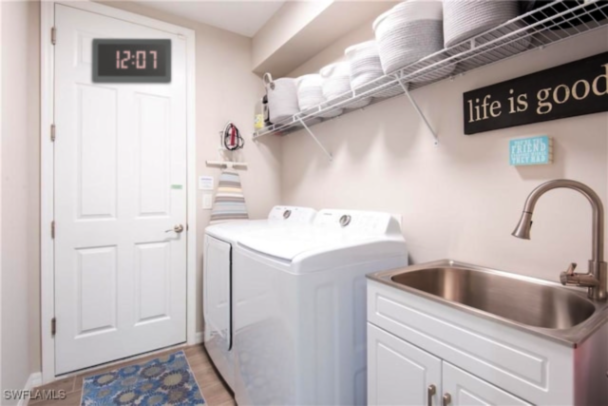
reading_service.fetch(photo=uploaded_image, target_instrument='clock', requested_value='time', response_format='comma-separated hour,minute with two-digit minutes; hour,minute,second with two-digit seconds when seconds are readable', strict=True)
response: 12,07
